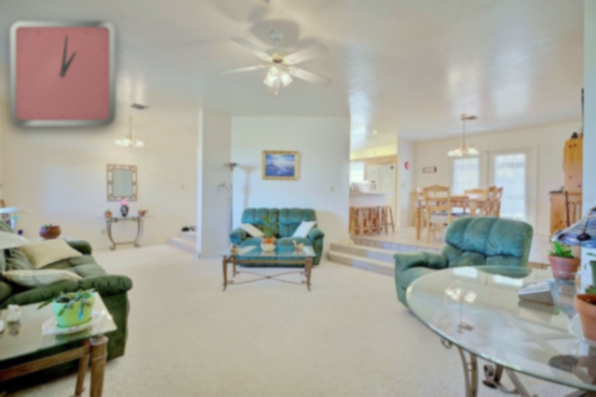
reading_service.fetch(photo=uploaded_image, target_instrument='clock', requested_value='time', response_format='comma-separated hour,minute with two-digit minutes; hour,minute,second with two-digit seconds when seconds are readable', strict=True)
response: 1,01
